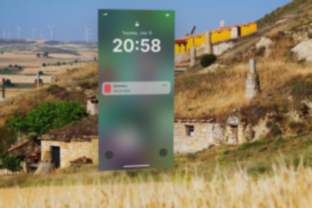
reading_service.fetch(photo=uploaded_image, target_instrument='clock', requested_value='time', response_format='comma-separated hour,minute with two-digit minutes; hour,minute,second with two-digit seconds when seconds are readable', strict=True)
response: 20,58
